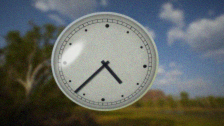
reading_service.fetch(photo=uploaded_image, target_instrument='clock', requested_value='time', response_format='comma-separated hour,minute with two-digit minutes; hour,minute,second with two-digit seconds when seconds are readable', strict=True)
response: 4,37
